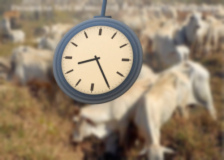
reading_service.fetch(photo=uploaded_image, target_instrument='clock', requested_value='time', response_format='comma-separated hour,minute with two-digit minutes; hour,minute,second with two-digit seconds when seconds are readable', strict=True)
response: 8,25
